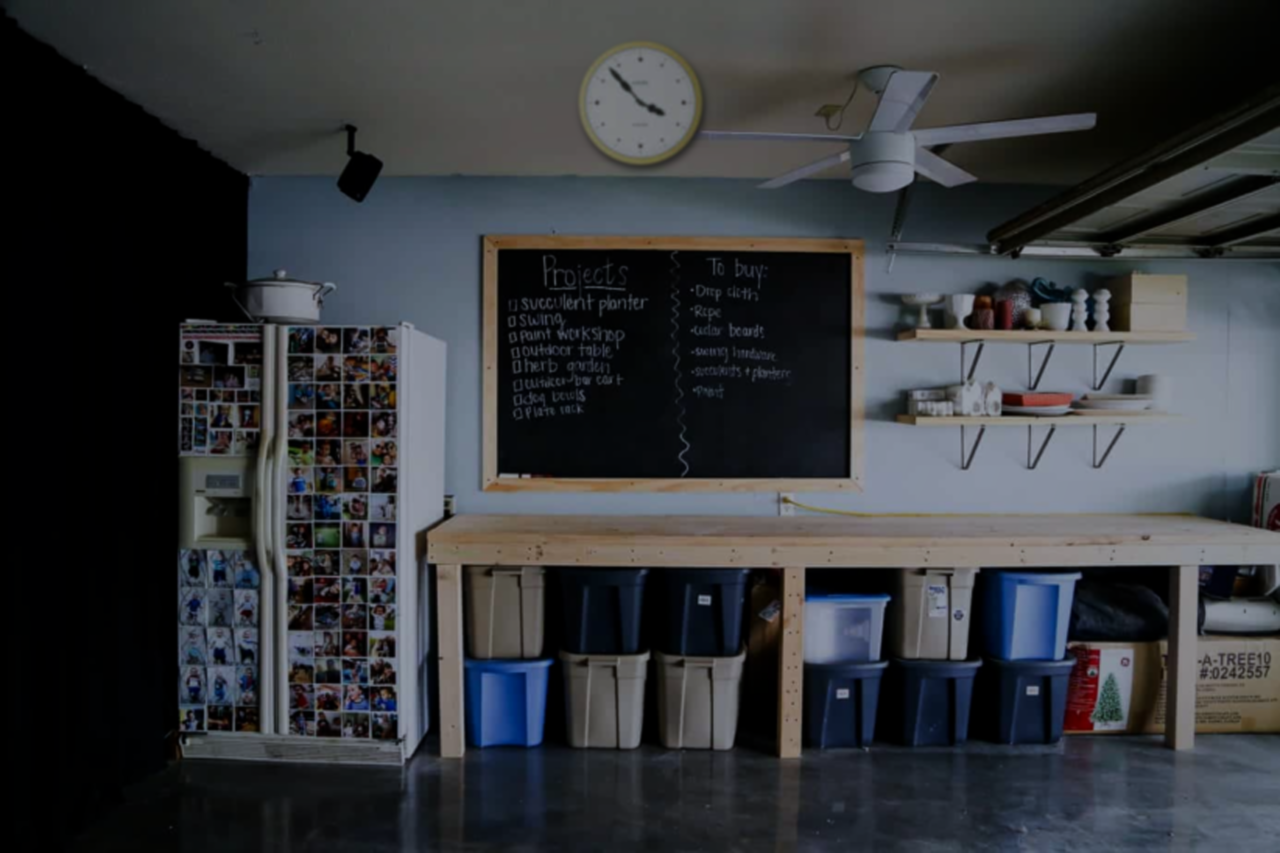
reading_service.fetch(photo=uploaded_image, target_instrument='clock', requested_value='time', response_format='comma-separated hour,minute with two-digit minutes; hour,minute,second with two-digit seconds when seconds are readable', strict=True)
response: 3,53
